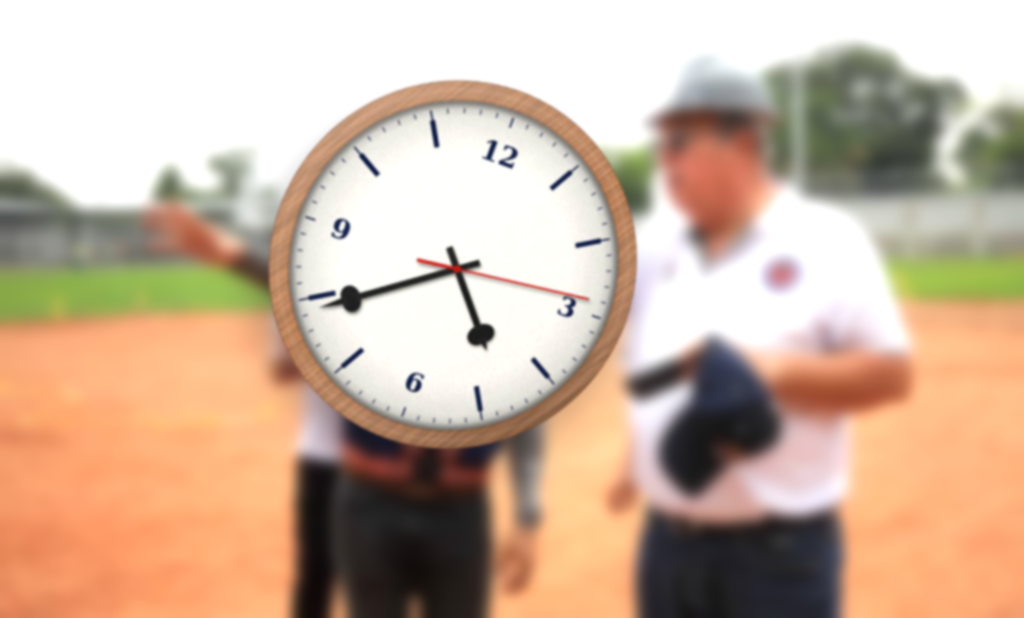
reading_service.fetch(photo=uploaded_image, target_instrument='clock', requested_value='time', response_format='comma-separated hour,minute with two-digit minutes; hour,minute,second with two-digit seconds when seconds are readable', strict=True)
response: 4,39,14
